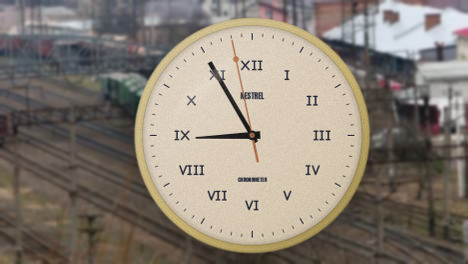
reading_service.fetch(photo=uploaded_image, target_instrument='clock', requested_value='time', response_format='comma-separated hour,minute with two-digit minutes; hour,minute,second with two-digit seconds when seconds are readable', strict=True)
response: 8,54,58
